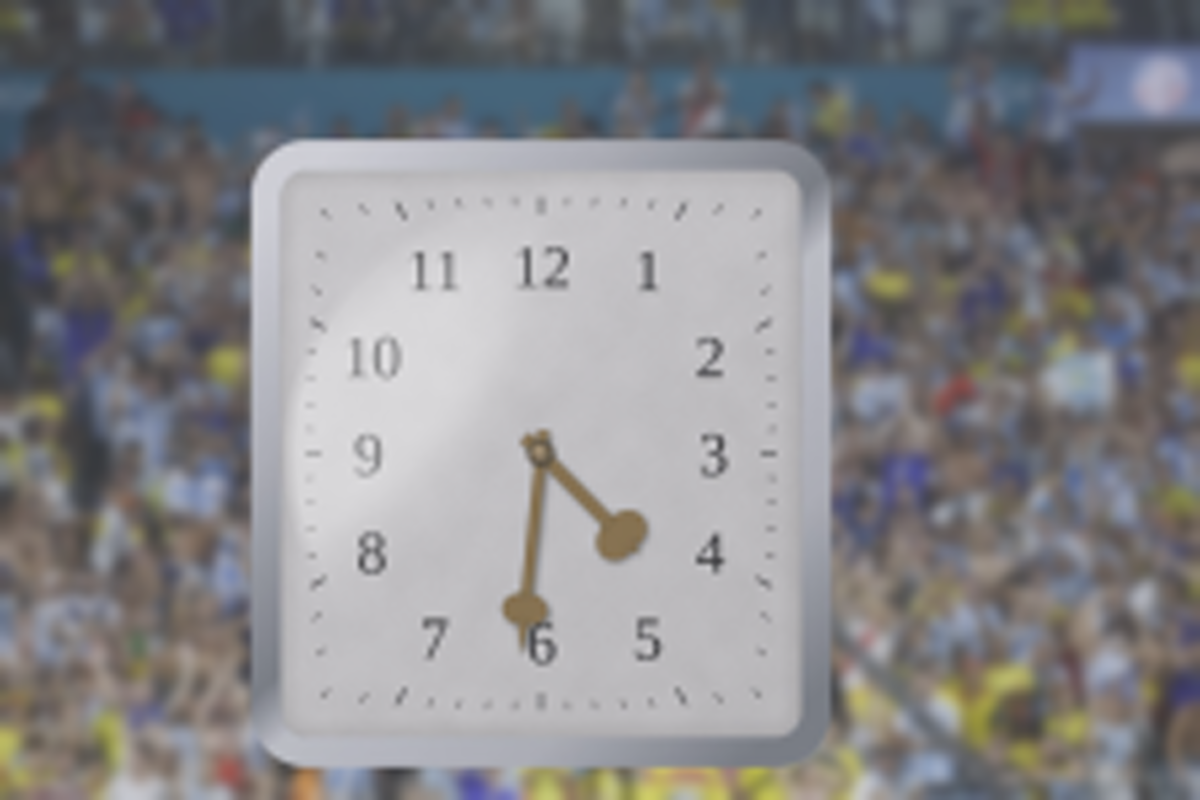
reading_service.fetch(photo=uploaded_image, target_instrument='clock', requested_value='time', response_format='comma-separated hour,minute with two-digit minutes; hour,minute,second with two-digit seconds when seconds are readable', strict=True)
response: 4,31
